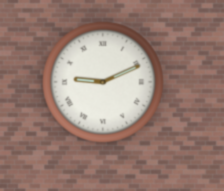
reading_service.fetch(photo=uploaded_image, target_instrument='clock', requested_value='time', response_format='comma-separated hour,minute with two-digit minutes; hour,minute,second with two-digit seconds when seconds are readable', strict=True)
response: 9,11
